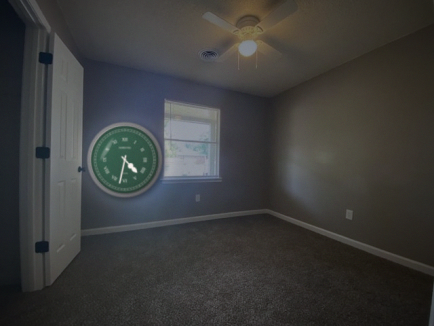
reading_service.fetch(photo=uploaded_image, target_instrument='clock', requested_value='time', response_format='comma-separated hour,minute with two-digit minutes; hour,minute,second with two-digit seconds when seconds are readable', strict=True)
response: 4,32
